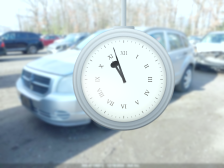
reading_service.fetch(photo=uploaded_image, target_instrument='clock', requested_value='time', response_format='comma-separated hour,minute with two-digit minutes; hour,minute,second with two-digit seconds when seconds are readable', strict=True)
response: 10,57
